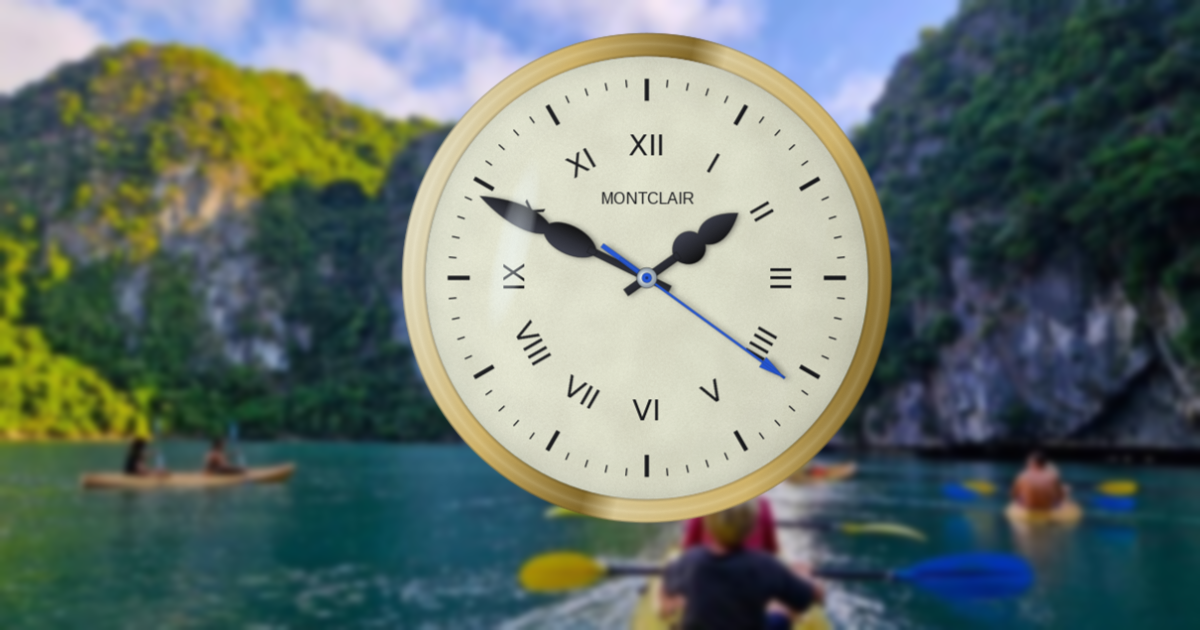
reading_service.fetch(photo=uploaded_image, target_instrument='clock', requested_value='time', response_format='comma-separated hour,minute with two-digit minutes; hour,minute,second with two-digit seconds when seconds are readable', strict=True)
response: 1,49,21
